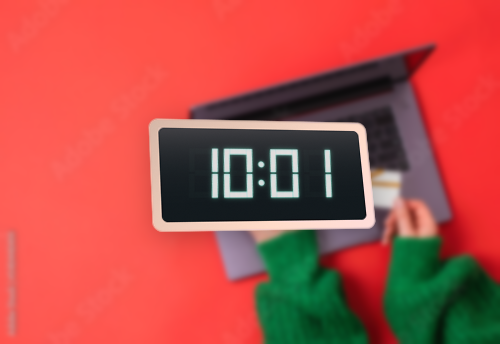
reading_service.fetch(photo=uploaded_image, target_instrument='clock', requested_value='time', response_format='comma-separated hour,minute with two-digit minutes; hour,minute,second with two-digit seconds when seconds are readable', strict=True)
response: 10,01
